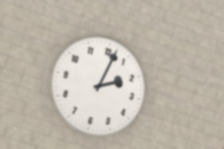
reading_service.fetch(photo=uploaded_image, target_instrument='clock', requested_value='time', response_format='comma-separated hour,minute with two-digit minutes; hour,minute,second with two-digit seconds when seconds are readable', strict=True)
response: 2,02
